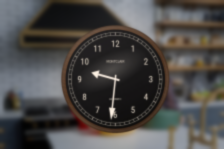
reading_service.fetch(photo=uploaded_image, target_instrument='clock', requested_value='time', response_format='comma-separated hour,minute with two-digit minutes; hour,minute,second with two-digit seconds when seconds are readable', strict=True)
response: 9,31
